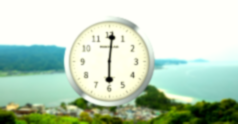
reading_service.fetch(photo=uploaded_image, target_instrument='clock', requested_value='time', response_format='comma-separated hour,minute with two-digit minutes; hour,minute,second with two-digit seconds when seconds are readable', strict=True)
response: 6,01
